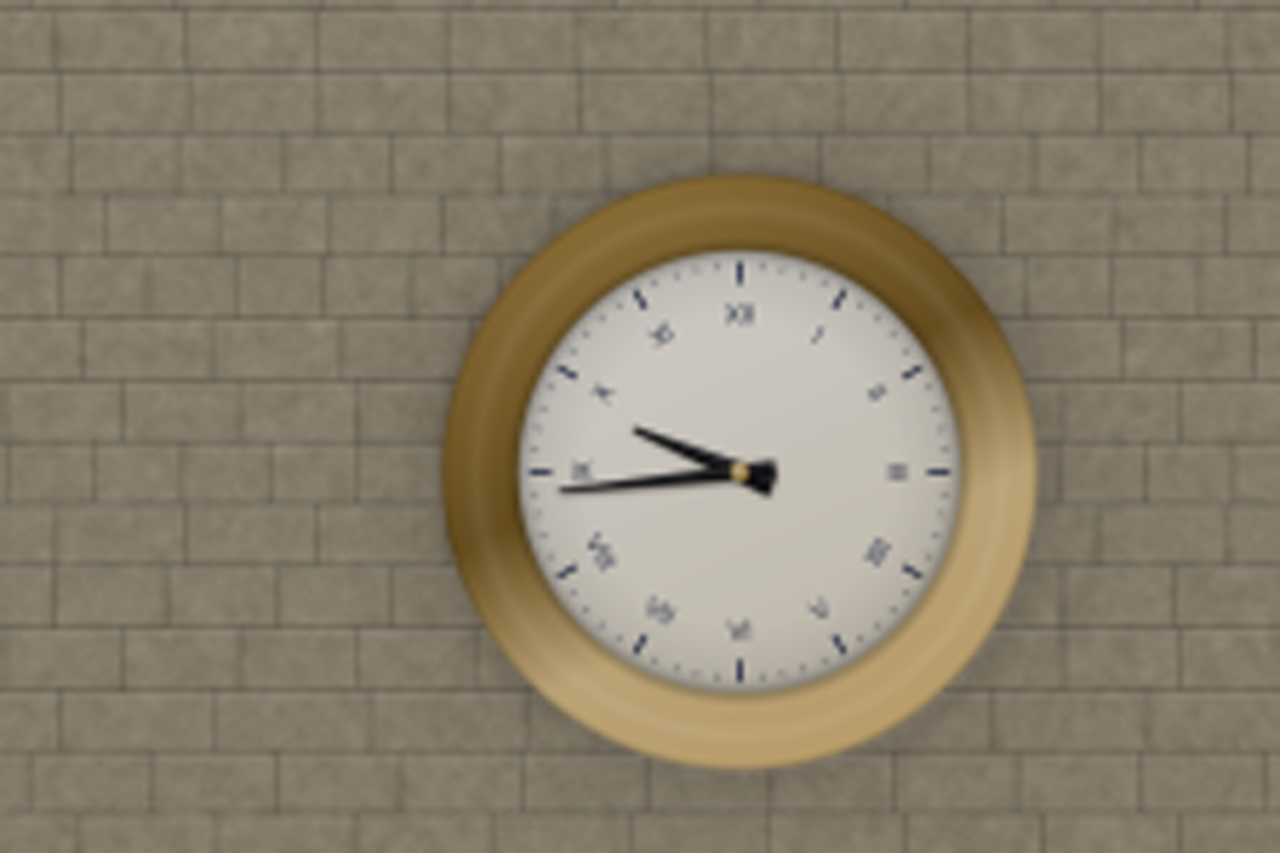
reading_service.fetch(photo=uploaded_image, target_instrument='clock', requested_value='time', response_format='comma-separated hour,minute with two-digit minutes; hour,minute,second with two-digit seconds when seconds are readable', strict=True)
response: 9,44
